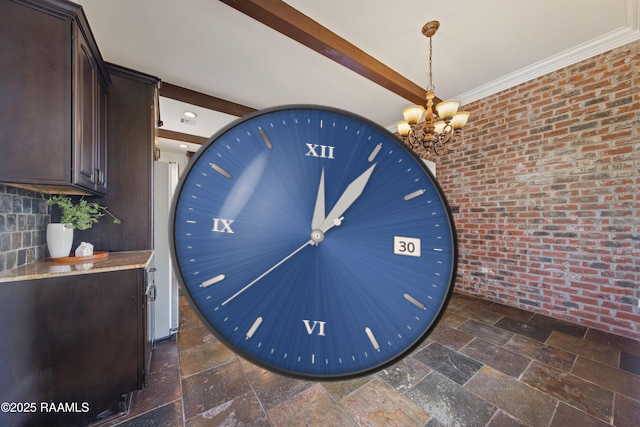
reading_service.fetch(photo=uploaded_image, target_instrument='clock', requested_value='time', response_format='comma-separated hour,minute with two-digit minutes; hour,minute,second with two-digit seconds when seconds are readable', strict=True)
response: 12,05,38
